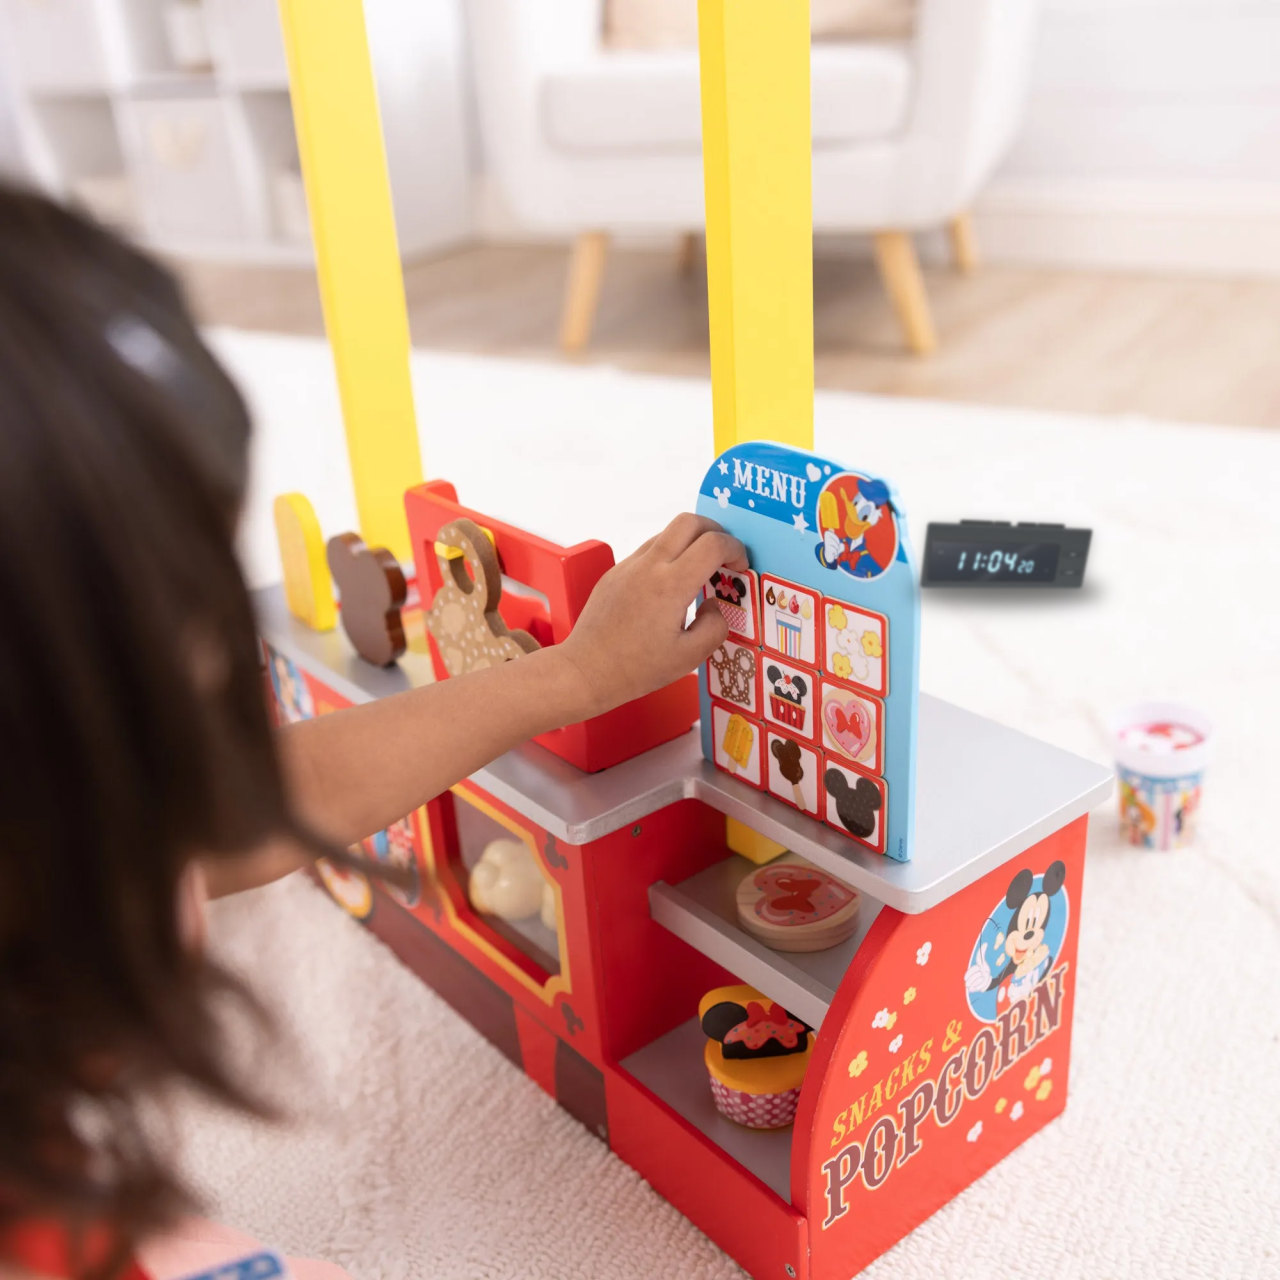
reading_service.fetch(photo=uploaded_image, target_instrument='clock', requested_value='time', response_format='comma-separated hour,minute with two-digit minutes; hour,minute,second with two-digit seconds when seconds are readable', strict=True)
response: 11,04
